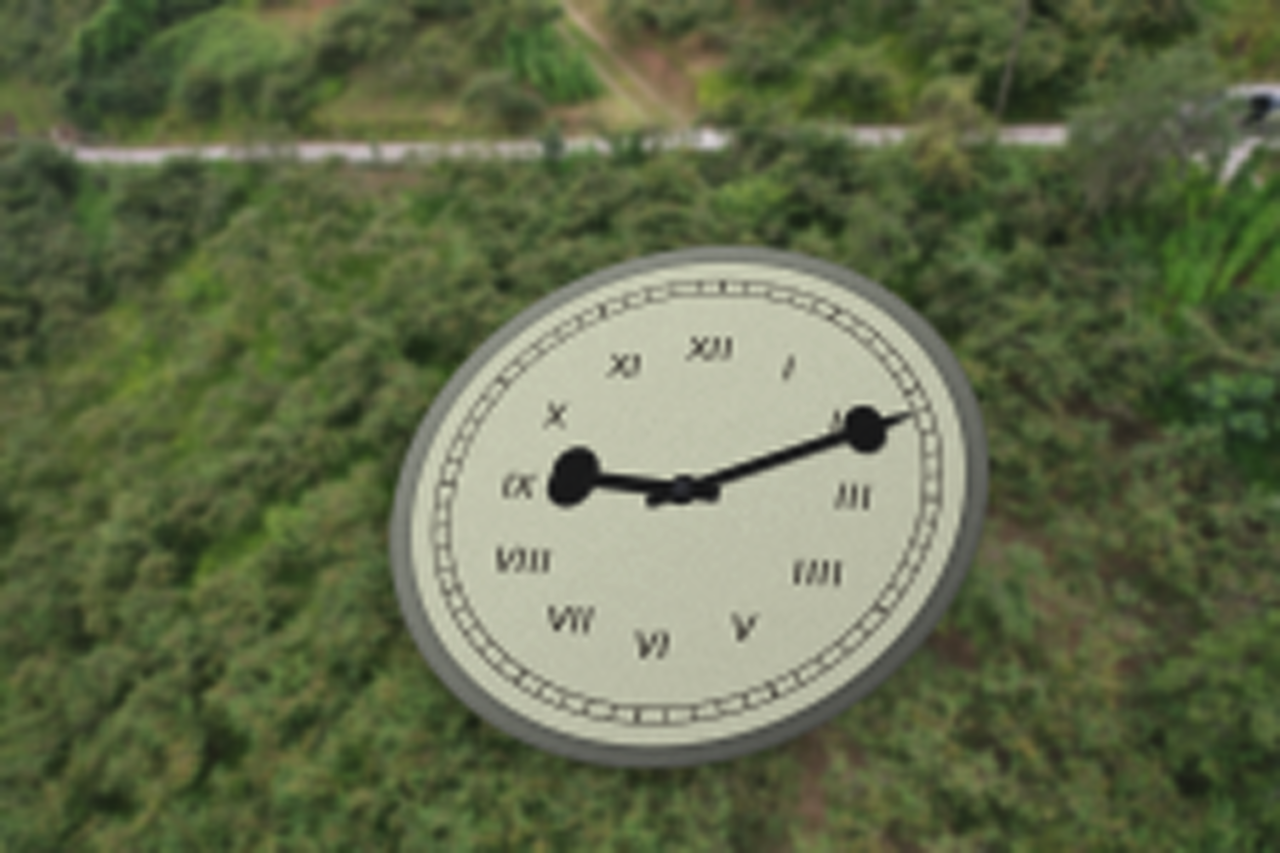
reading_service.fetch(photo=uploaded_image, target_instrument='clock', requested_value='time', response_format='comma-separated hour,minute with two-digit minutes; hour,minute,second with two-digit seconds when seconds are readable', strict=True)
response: 9,11
